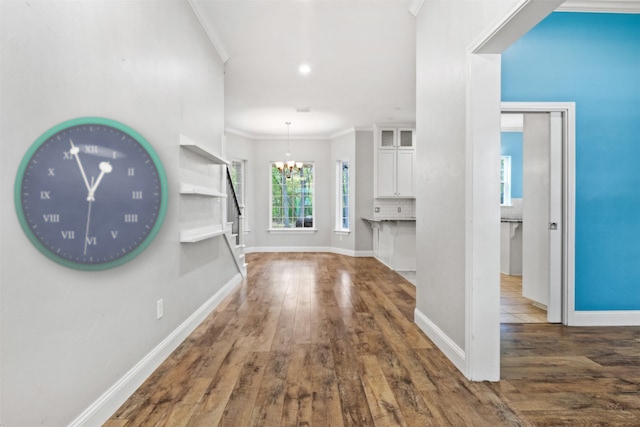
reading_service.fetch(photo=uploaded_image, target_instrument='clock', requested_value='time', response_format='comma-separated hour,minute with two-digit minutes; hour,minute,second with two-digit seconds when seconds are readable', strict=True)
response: 12,56,31
